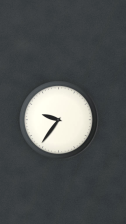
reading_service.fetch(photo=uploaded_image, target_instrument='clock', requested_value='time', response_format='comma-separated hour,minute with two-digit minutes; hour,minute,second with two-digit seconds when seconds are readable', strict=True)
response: 9,36
